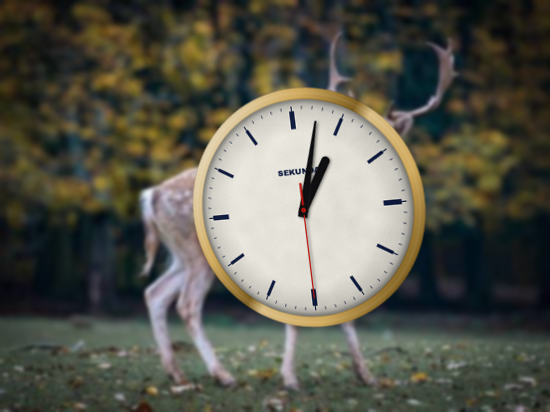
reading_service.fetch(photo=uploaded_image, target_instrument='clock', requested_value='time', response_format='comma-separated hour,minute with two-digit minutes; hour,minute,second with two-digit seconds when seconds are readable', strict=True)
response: 1,02,30
